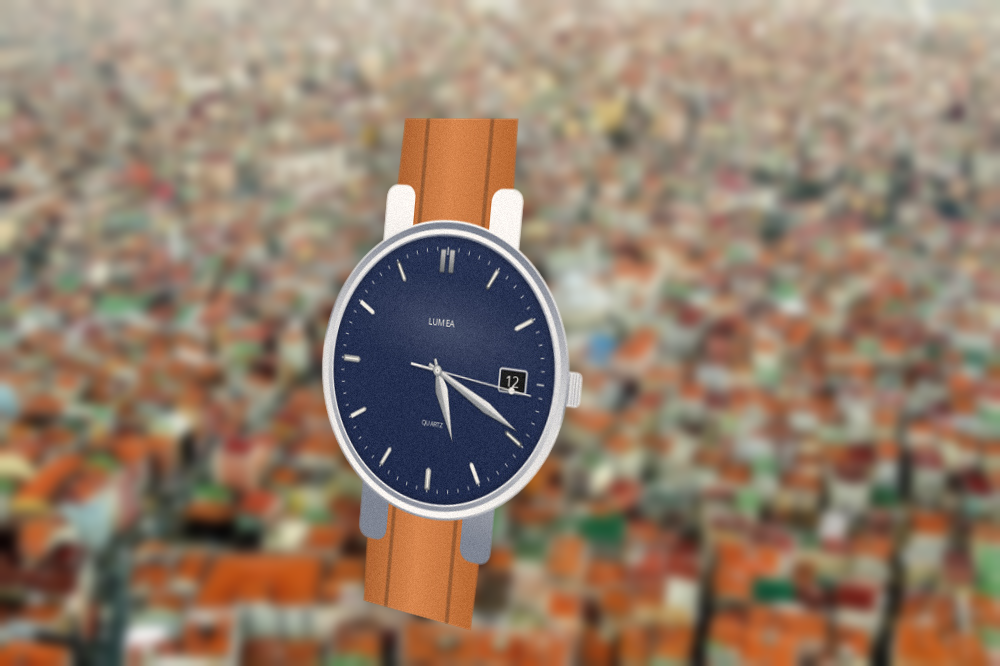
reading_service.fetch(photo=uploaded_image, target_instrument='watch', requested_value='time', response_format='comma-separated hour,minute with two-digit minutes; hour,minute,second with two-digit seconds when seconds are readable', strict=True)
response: 5,19,16
